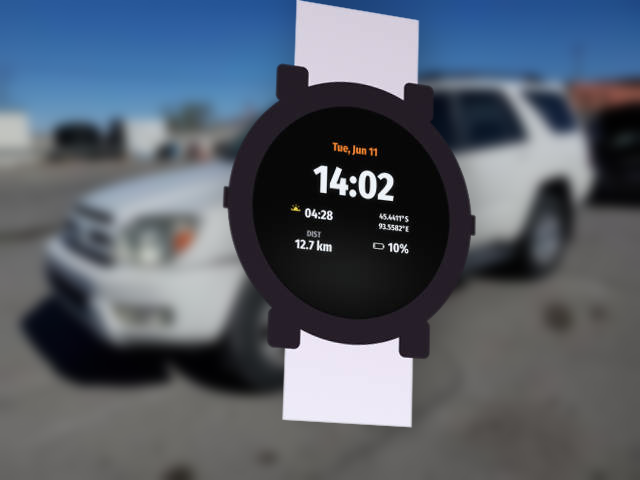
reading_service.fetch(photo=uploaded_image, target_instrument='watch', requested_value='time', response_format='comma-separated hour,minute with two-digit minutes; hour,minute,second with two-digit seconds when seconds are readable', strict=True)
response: 14,02
